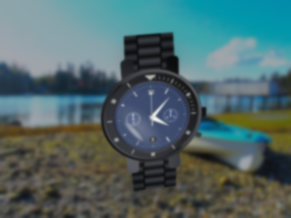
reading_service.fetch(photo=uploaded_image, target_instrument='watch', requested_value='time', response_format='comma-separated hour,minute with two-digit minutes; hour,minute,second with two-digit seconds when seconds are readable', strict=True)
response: 4,07
